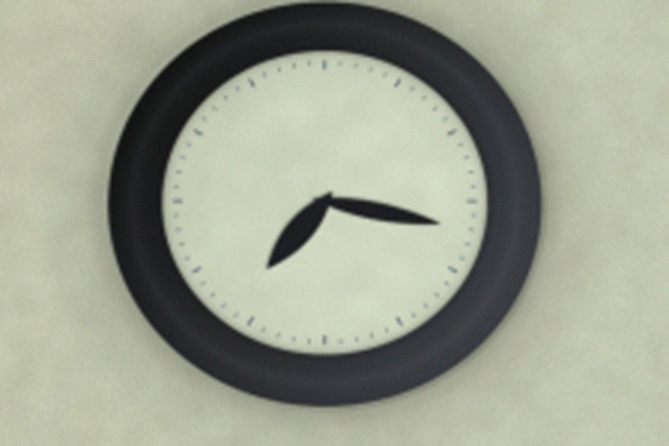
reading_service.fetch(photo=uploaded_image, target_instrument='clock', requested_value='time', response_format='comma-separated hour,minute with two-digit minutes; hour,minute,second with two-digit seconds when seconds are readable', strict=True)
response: 7,17
